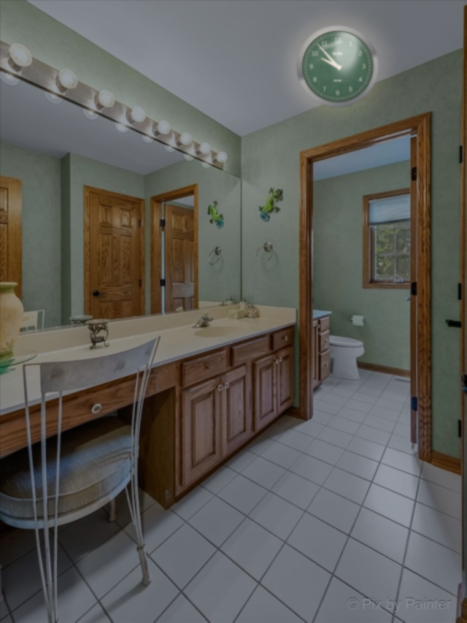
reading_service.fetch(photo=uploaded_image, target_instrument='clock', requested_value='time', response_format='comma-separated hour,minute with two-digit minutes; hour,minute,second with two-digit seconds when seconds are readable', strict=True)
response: 9,53
